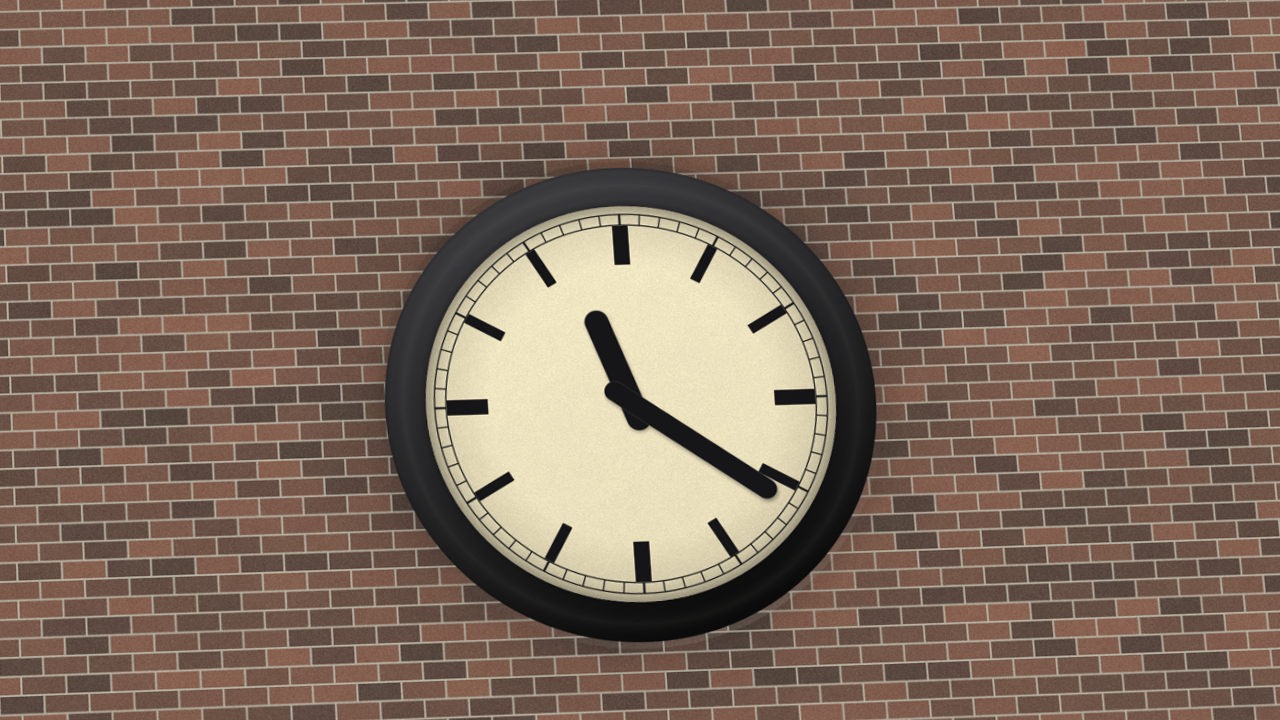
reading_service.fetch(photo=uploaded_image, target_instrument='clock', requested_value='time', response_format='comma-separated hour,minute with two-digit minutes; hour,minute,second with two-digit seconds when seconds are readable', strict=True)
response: 11,21
